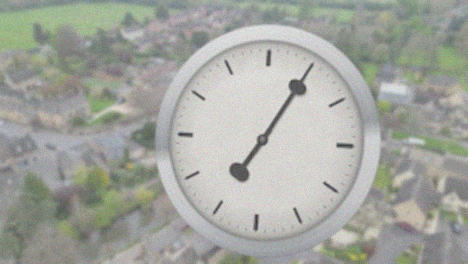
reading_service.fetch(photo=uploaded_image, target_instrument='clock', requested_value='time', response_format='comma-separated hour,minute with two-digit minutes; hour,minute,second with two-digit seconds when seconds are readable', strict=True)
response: 7,05
